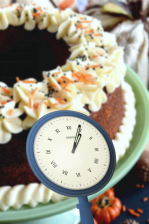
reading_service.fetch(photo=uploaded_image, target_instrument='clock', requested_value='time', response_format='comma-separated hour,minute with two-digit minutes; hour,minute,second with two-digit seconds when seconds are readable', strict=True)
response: 1,04
